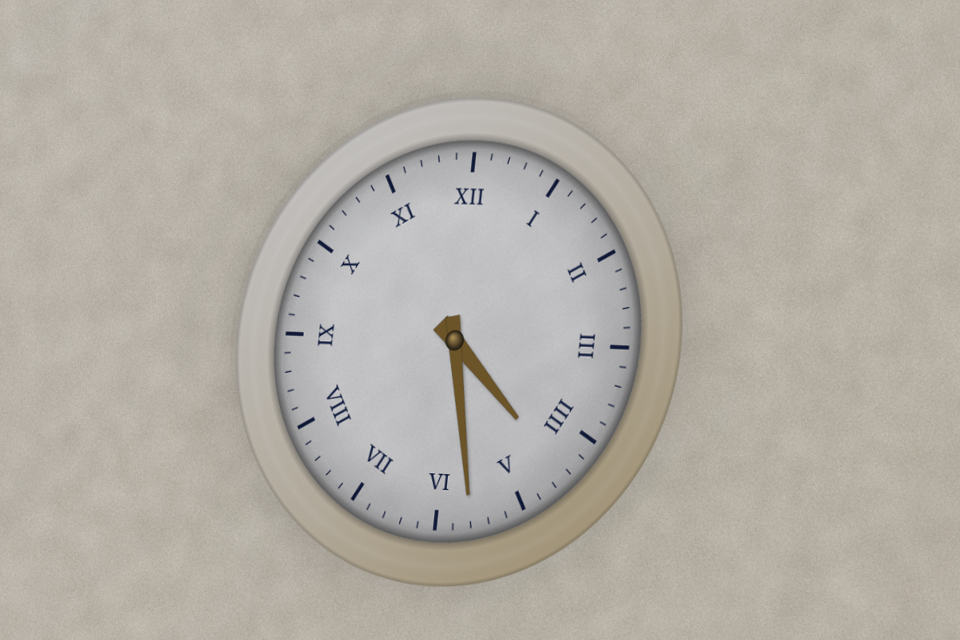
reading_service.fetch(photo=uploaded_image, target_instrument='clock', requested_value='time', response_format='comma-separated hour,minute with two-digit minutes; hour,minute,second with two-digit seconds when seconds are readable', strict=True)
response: 4,28
